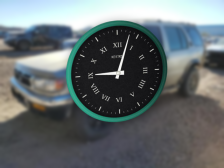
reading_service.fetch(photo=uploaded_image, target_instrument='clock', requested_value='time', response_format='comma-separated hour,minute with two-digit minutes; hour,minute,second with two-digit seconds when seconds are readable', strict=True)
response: 9,03
